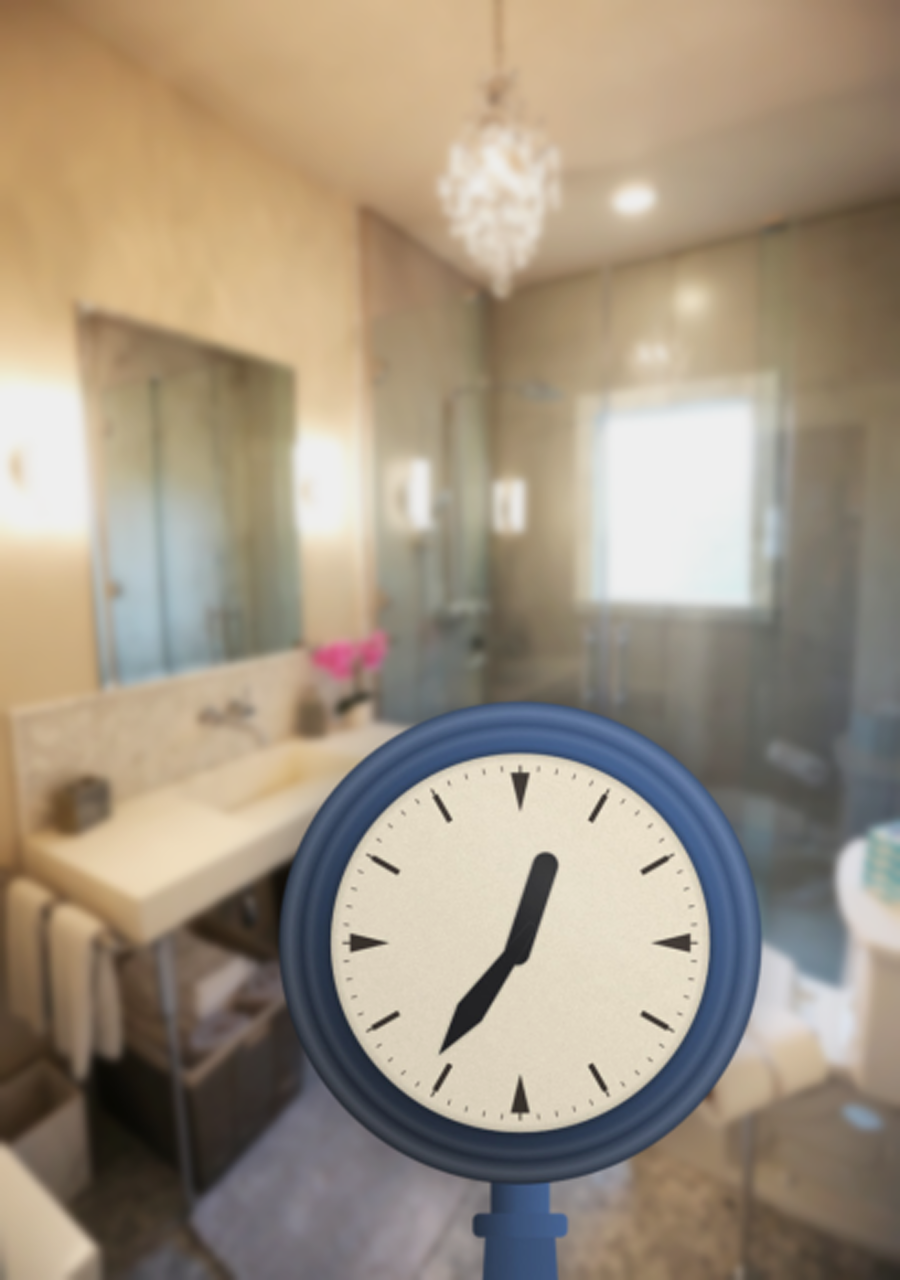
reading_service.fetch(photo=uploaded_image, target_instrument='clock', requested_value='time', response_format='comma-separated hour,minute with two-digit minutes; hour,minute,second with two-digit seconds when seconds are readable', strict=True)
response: 12,36
